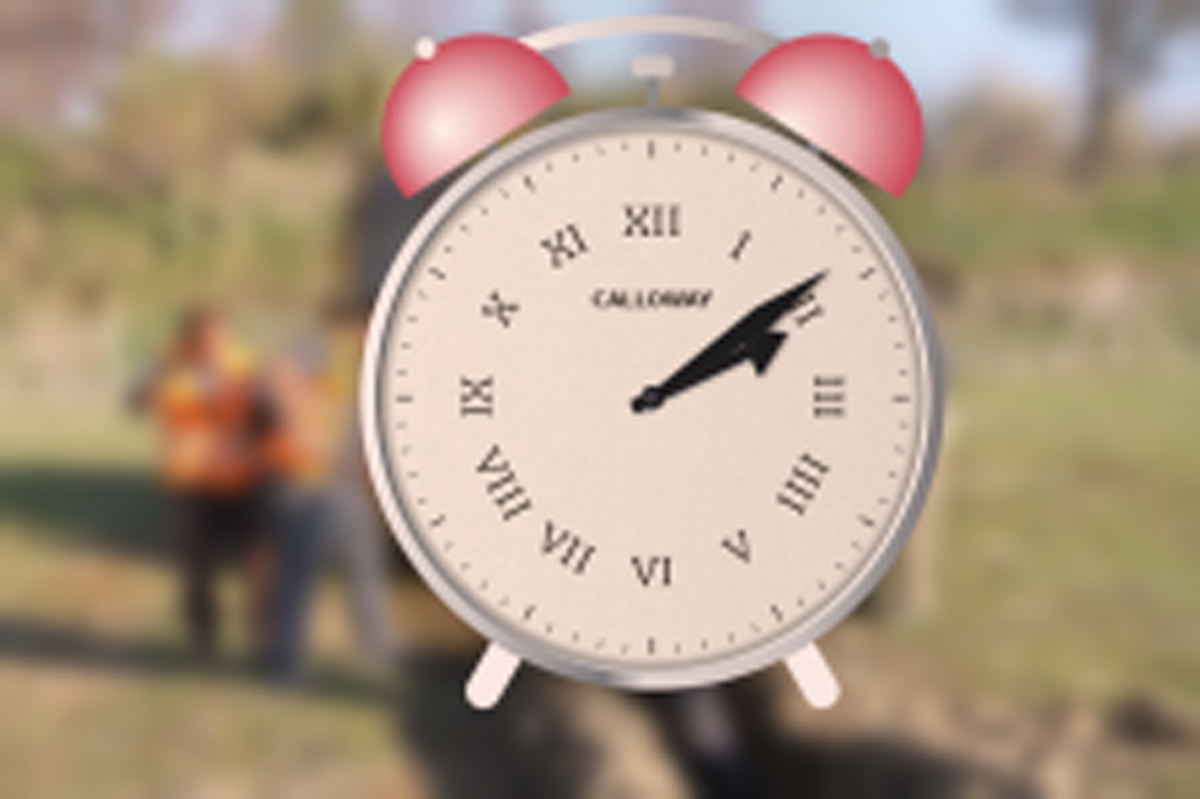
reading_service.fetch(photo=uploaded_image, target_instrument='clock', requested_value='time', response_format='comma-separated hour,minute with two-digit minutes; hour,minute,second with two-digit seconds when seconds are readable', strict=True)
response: 2,09
